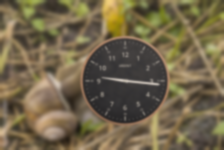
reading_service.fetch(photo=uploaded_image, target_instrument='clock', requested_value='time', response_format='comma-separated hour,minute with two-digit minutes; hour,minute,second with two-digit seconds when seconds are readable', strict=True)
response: 9,16
